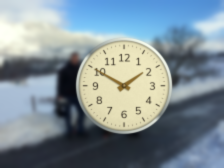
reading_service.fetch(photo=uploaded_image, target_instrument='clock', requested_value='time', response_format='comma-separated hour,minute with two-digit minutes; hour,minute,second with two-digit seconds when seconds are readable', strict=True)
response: 1,50
